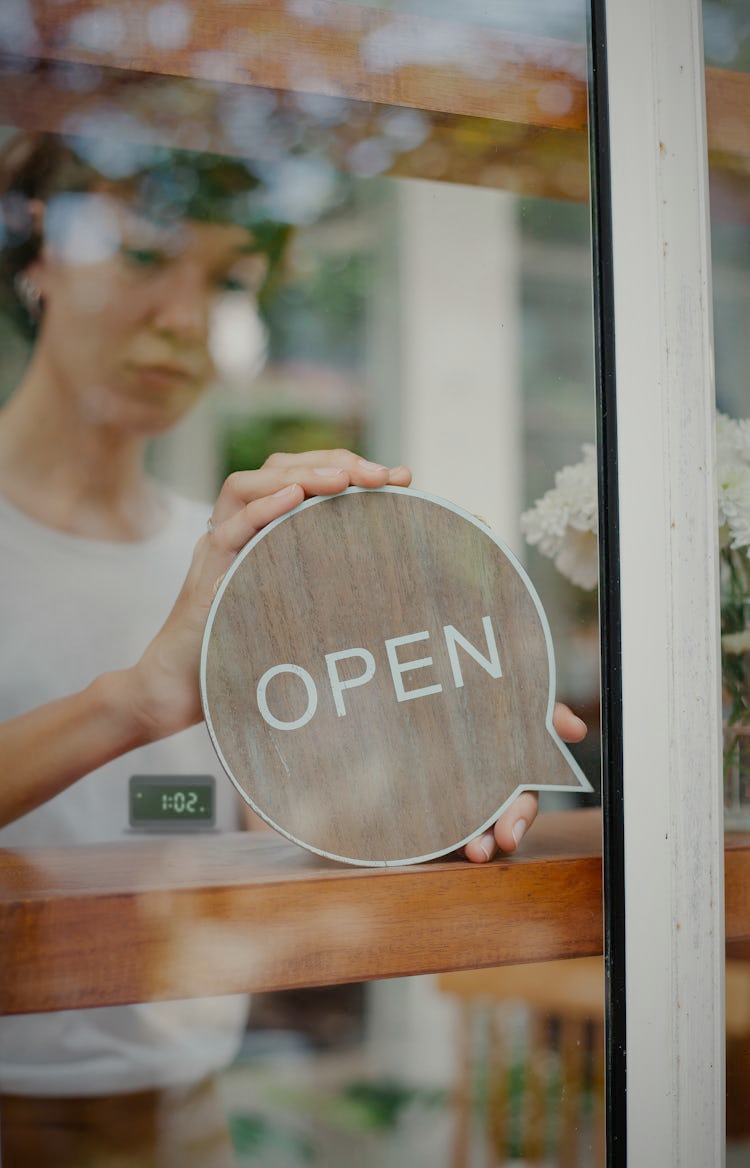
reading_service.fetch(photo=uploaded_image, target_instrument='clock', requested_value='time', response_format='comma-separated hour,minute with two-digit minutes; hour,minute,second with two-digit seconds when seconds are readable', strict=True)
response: 1,02
